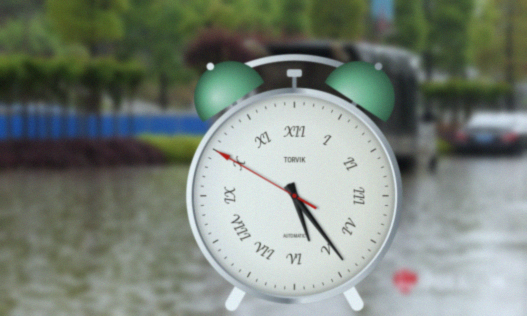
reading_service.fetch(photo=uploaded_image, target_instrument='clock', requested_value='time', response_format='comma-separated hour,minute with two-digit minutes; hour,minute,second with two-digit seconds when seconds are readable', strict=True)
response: 5,23,50
